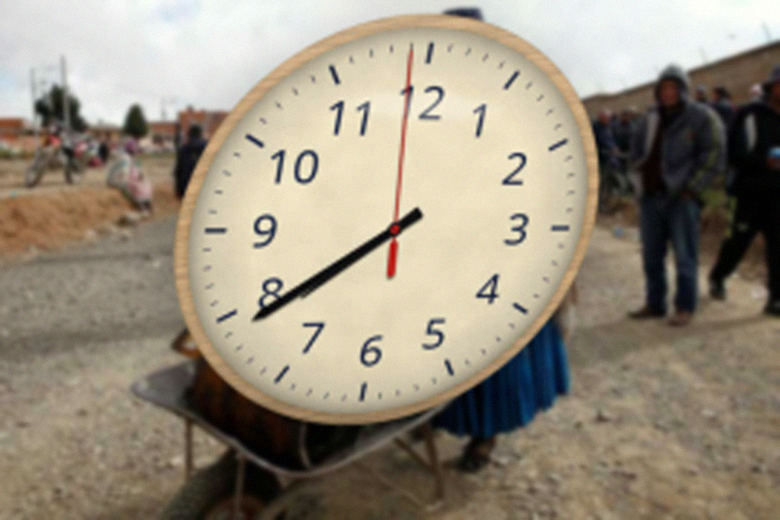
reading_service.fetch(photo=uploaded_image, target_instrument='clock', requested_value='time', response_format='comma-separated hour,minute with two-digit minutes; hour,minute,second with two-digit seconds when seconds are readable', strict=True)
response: 7,38,59
